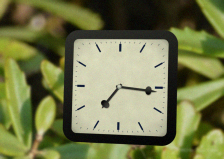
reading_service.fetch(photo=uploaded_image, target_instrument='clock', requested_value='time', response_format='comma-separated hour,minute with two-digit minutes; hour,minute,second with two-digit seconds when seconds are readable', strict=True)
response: 7,16
